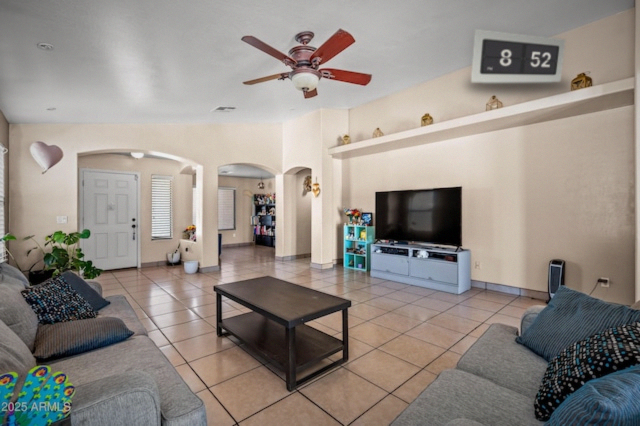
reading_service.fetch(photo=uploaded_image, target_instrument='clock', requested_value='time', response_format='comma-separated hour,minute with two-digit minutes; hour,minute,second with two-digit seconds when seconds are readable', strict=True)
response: 8,52
